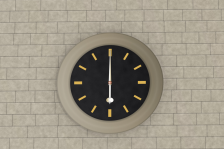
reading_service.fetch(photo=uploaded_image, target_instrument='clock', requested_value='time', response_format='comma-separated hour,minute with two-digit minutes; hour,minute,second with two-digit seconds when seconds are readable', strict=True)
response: 6,00
